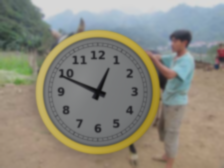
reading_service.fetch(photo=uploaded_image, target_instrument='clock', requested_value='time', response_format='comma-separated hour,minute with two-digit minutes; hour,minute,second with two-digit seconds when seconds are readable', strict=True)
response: 12,49
